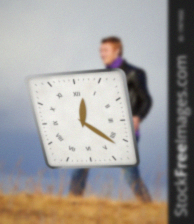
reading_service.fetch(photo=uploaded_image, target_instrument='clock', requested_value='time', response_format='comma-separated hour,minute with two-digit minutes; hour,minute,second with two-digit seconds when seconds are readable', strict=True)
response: 12,22
